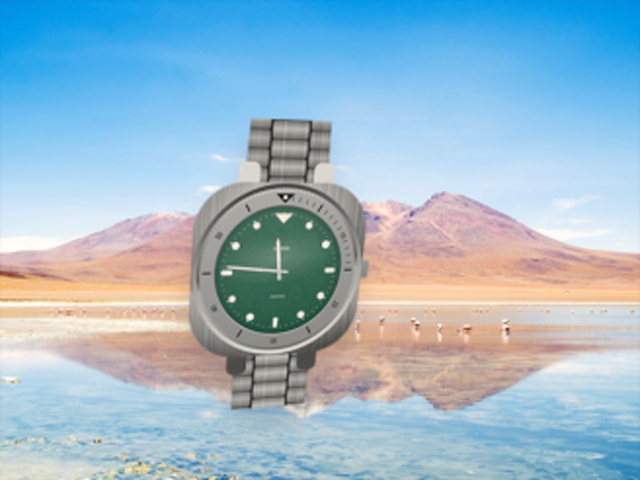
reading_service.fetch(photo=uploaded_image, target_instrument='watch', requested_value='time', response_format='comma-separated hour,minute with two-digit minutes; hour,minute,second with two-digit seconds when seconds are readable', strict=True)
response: 11,46
